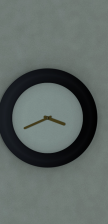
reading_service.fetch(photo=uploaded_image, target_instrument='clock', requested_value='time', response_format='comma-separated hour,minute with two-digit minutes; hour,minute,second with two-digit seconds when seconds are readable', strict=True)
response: 3,41
